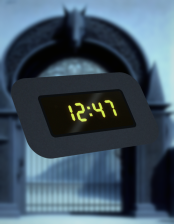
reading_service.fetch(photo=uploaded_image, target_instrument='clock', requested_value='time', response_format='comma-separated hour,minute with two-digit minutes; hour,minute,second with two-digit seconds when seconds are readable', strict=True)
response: 12,47
